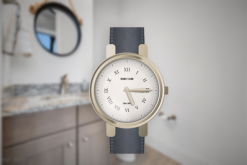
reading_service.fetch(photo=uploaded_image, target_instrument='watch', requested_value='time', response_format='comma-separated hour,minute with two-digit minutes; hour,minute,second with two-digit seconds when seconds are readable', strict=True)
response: 5,15
